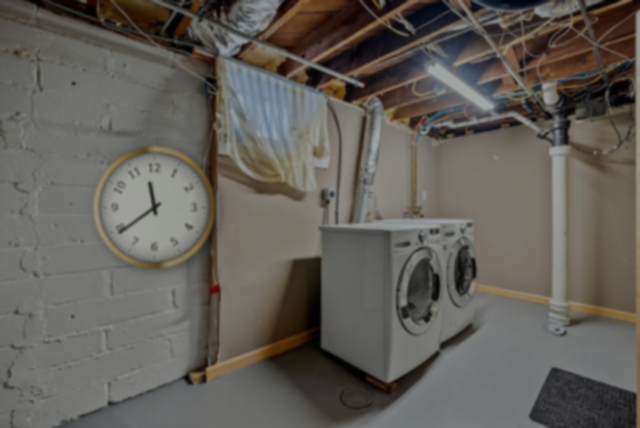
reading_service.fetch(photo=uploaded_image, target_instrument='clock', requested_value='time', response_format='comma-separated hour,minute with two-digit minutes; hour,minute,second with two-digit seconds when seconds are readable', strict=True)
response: 11,39
